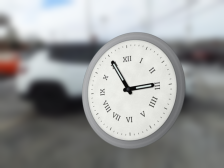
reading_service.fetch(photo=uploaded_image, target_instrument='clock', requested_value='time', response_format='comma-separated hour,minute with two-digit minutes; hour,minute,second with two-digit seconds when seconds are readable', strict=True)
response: 2,55
